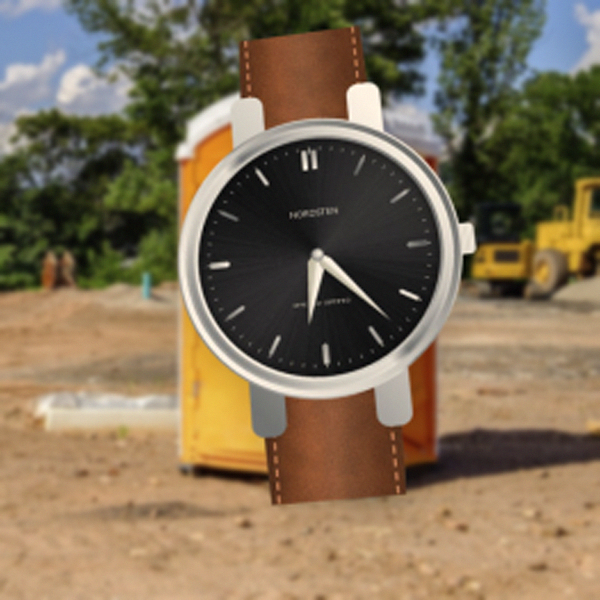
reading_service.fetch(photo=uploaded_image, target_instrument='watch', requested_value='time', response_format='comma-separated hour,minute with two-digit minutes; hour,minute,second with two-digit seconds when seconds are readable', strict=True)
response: 6,23
